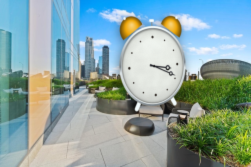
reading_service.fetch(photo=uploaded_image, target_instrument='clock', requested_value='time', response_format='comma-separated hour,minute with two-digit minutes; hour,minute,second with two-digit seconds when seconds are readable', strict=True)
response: 3,19
